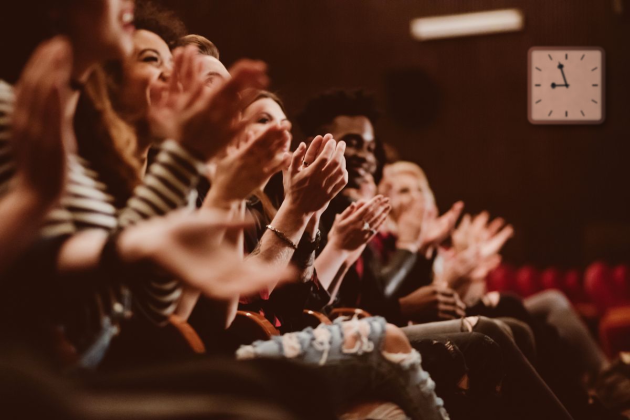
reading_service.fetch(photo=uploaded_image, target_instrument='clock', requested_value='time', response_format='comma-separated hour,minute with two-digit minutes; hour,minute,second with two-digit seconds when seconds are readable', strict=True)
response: 8,57
